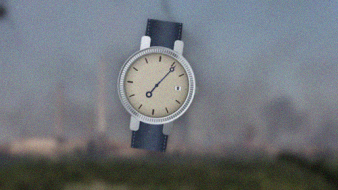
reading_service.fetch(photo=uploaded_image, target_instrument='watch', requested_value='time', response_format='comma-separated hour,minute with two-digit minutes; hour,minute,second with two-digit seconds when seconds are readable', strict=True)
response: 7,06
